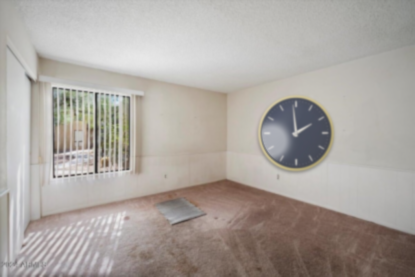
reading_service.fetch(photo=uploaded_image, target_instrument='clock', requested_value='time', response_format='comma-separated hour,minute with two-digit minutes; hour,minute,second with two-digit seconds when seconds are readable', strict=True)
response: 1,59
